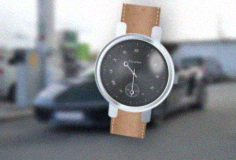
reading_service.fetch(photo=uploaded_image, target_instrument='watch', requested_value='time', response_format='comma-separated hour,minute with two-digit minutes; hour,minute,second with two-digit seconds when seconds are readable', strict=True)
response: 10,30
